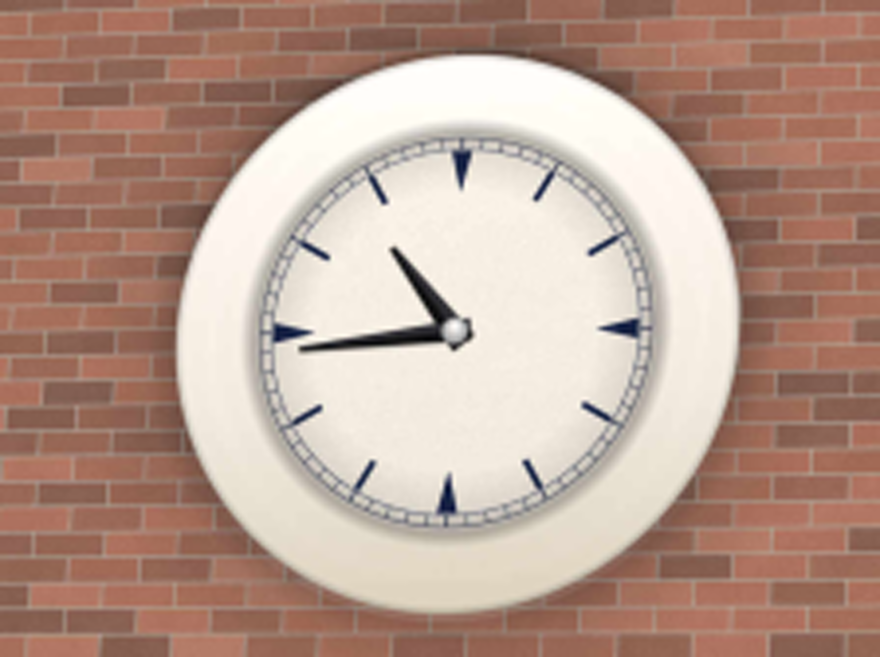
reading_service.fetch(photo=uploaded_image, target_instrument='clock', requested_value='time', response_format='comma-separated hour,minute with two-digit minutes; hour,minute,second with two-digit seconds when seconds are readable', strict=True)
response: 10,44
